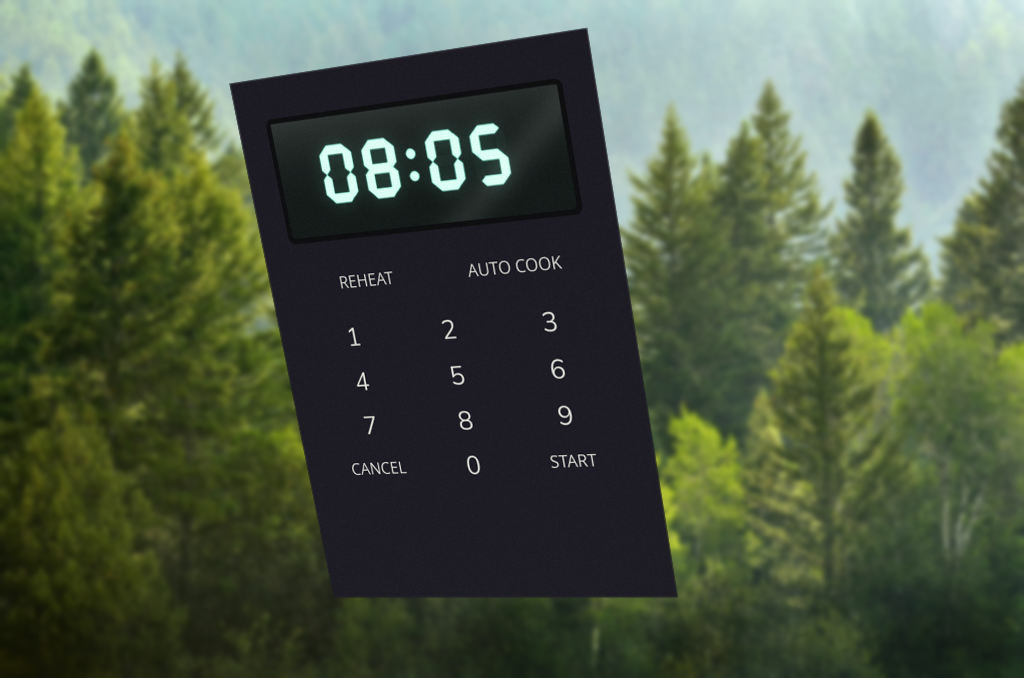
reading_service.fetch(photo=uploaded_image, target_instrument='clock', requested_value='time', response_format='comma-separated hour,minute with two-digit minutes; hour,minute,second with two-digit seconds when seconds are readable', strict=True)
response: 8,05
